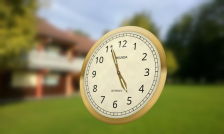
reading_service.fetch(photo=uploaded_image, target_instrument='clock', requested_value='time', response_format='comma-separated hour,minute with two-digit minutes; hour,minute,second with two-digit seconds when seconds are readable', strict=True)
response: 4,56
